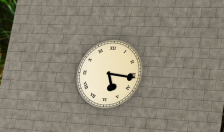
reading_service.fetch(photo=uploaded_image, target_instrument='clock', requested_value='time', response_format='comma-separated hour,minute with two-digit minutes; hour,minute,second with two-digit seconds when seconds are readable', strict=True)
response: 5,16
